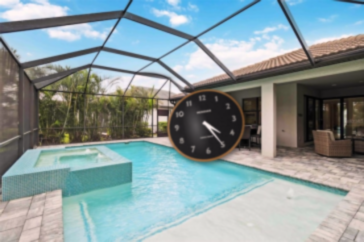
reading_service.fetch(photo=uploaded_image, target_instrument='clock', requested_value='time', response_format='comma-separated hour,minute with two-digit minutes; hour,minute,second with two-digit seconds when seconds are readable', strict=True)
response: 4,25
